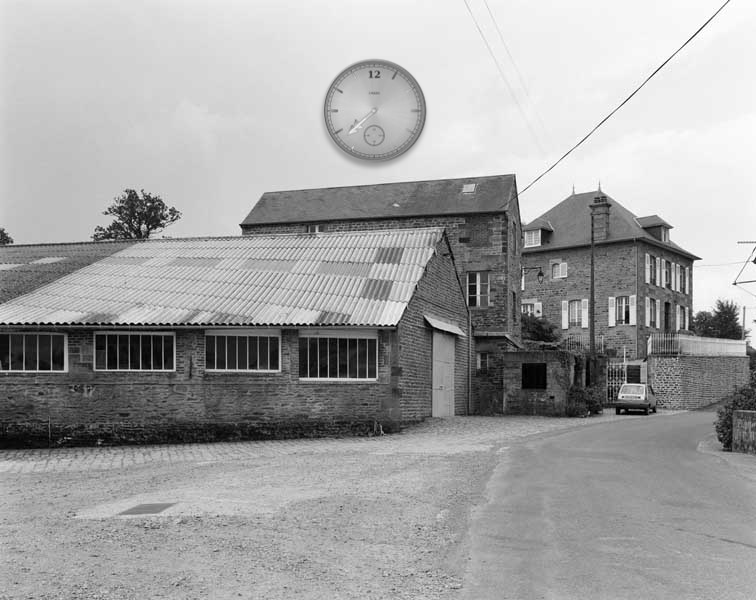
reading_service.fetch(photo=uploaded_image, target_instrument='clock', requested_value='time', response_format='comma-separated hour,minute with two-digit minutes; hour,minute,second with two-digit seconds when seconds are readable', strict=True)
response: 7,38
